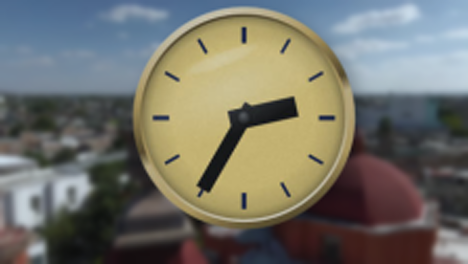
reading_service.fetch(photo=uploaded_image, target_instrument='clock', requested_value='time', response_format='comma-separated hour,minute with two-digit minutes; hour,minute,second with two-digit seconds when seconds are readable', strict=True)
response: 2,35
